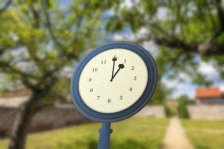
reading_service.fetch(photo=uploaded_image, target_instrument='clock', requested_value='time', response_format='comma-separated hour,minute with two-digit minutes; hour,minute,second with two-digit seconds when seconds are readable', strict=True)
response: 1,00
